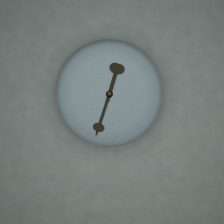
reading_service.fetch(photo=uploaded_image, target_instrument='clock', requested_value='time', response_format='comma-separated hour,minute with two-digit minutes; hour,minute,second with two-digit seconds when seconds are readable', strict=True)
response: 12,33
